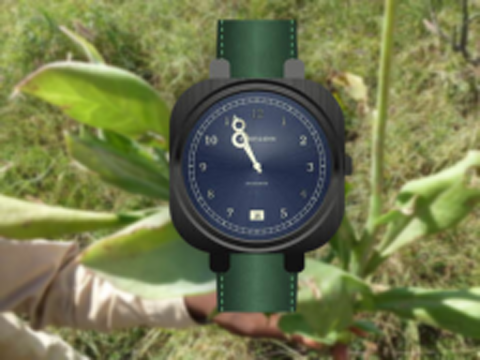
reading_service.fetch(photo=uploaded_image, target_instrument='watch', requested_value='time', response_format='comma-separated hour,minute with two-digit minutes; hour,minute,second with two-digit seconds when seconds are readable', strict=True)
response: 10,56
